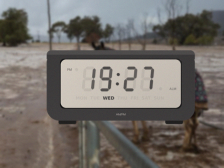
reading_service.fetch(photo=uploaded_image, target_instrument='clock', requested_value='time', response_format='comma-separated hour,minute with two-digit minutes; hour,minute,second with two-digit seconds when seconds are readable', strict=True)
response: 19,27
